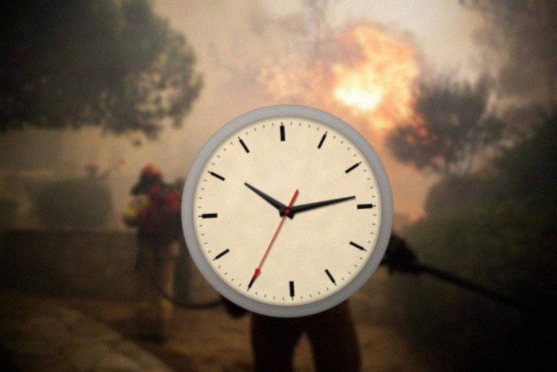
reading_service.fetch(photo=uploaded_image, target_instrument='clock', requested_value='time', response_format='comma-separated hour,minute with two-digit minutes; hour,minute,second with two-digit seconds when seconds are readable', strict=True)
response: 10,13,35
